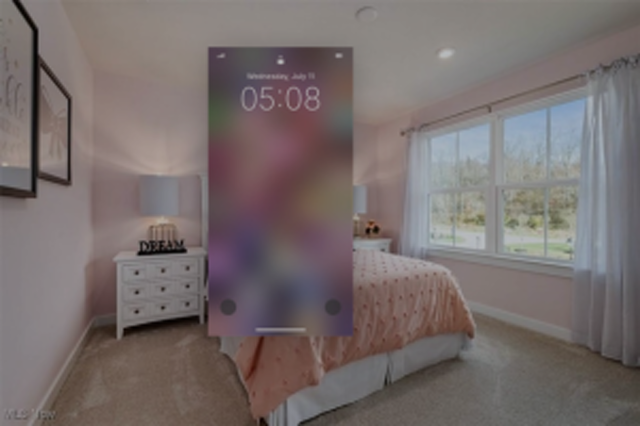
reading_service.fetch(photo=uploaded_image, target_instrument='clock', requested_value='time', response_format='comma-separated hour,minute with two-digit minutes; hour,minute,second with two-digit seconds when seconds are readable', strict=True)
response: 5,08
